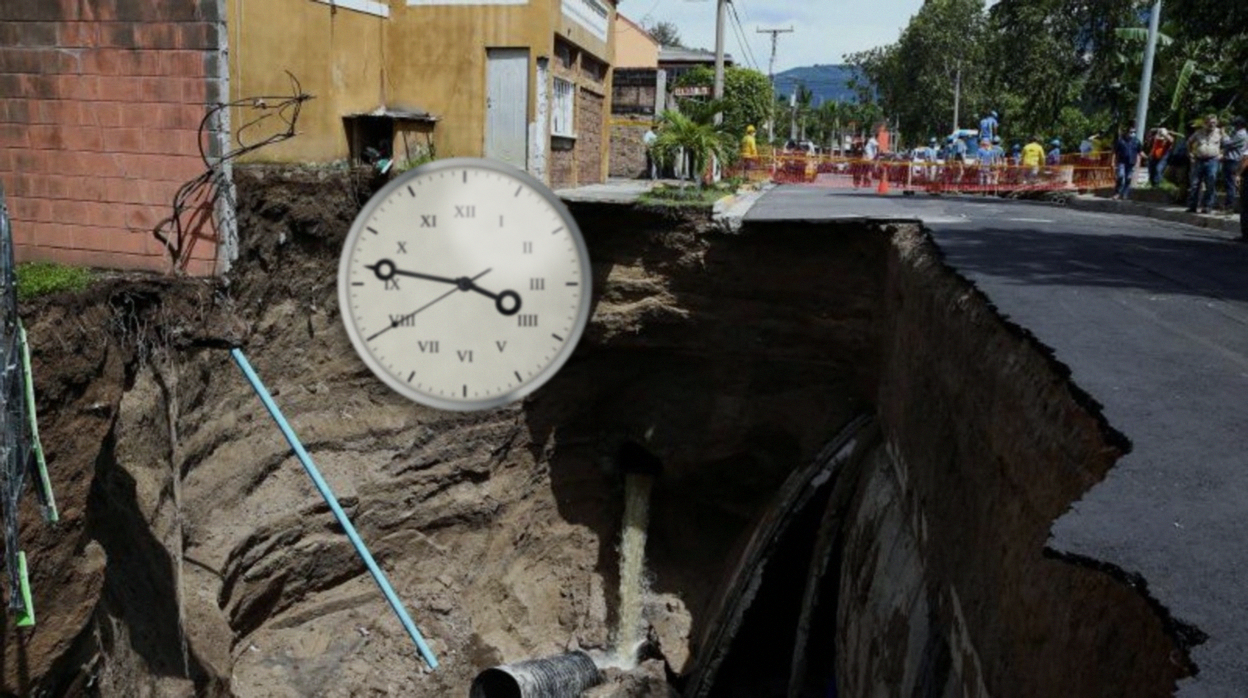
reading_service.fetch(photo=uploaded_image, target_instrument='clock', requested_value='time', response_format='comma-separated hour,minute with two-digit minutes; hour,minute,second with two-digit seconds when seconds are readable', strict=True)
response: 3,46,40
